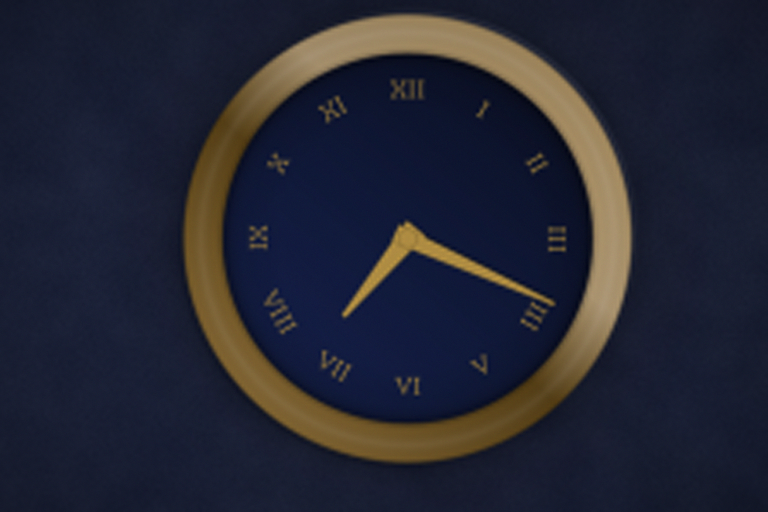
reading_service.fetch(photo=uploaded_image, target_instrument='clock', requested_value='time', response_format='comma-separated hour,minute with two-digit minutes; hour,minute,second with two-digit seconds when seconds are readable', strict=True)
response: 7,19
